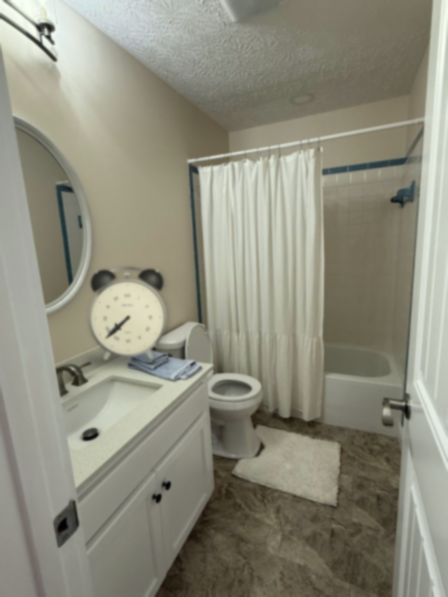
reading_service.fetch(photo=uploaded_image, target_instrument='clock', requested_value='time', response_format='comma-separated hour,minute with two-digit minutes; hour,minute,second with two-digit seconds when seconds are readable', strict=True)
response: 7,38
